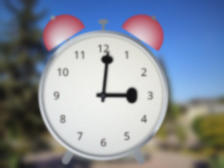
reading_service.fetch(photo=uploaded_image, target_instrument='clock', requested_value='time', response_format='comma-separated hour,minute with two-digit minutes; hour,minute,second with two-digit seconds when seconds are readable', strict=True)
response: 3,01
